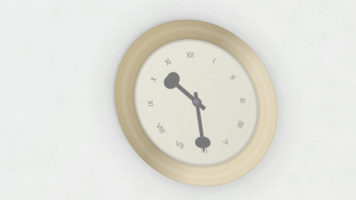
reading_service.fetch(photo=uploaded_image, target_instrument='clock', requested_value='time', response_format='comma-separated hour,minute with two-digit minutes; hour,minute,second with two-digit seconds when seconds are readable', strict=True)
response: 10,30
